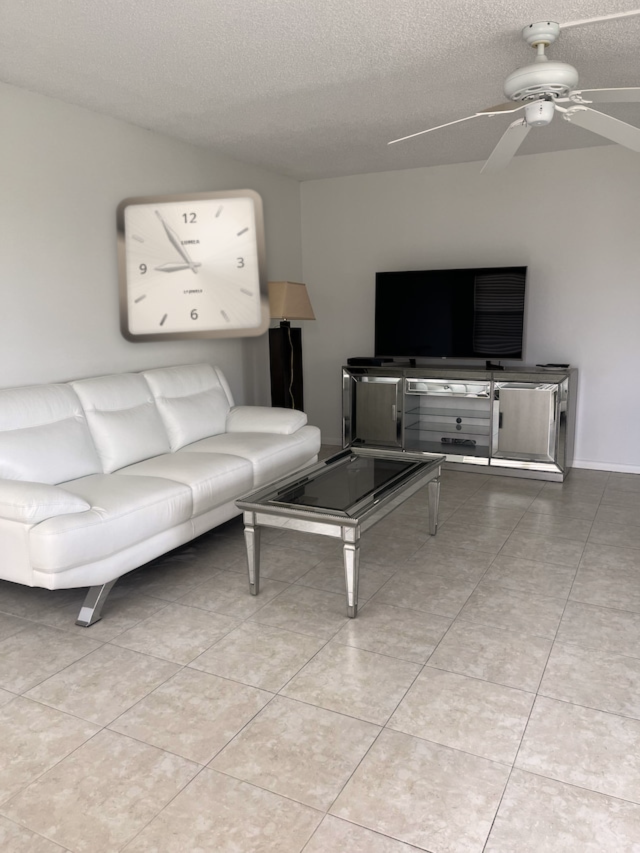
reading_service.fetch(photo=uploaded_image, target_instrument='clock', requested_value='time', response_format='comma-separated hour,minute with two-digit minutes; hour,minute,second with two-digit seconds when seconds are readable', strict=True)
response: 8,55
